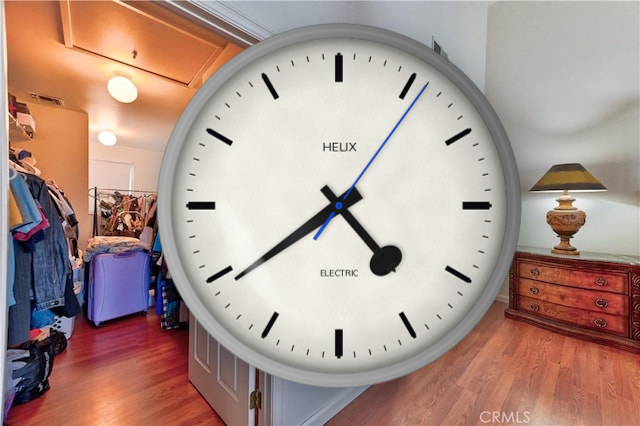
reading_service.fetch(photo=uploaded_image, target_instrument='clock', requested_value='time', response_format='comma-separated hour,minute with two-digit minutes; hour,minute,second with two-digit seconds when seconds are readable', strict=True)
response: 4,39,06
